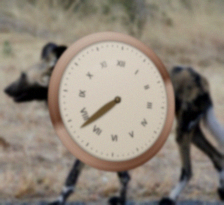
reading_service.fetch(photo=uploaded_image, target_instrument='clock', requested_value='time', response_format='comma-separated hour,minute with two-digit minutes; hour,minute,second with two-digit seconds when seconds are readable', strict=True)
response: 7,38
